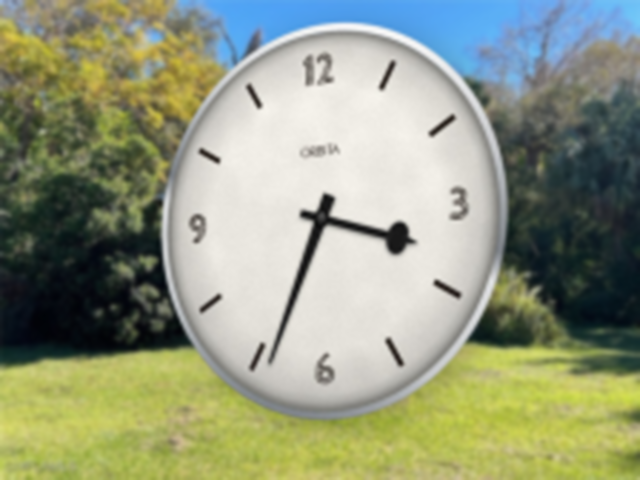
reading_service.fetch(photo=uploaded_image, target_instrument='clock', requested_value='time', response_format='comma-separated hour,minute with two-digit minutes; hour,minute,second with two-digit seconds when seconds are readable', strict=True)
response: 3,34
